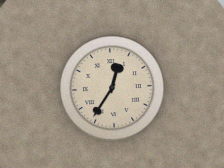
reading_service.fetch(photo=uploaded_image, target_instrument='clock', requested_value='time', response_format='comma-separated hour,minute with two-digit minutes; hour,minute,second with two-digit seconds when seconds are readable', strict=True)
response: 12,36
